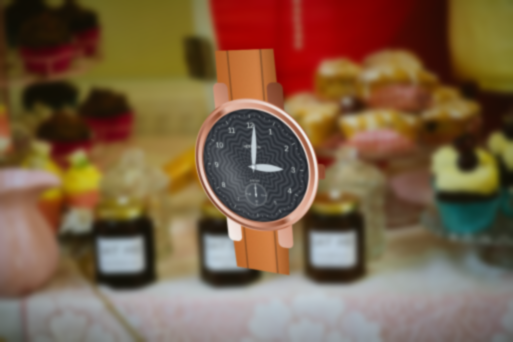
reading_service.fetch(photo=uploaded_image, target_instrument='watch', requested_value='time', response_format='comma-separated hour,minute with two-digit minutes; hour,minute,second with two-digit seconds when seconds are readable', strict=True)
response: 3,01
